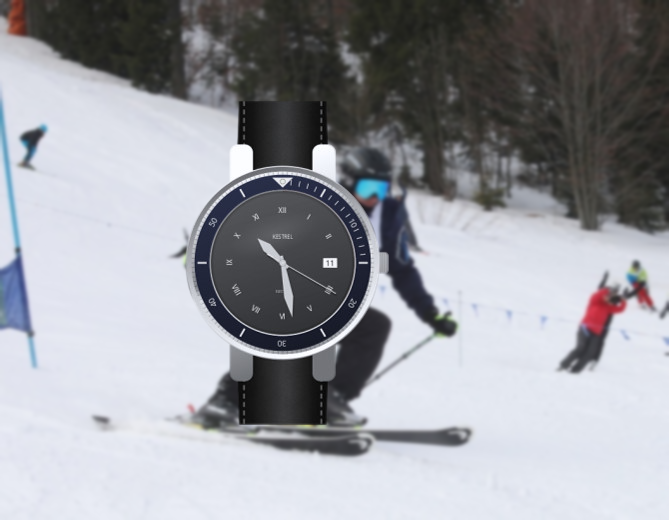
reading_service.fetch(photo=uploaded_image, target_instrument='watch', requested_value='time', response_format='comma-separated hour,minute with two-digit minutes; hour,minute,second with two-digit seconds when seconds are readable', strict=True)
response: 10,28,20
